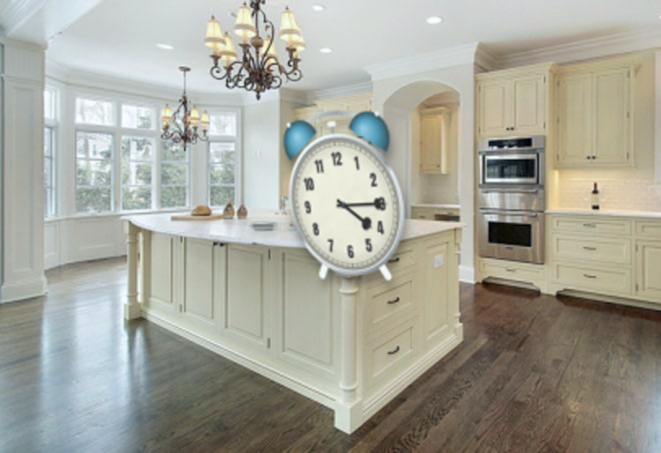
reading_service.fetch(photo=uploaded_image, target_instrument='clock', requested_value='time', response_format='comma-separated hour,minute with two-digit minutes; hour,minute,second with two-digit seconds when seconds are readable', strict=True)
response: 4,15
